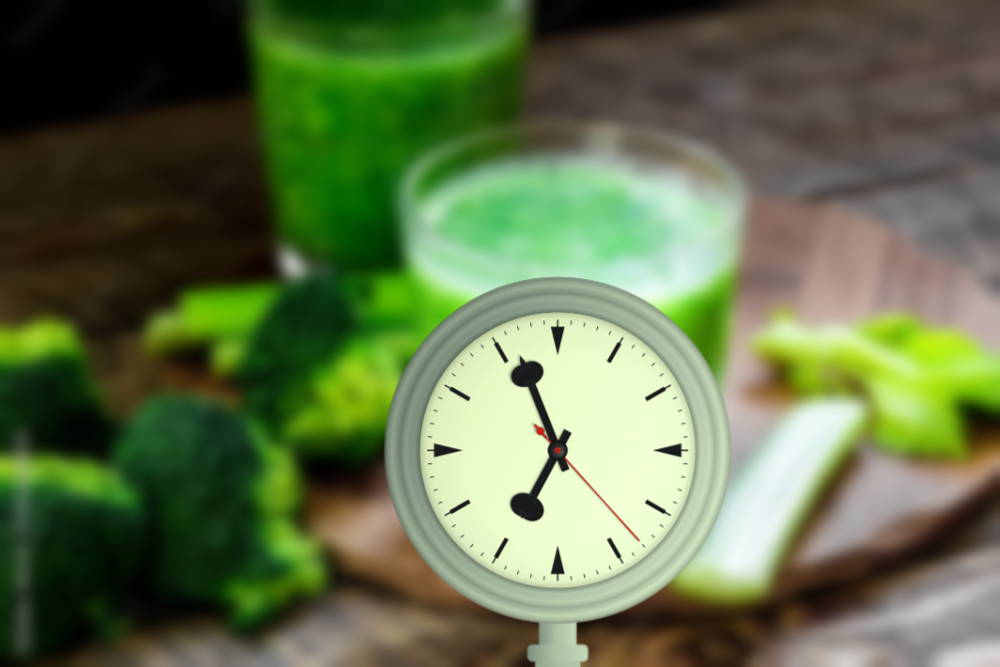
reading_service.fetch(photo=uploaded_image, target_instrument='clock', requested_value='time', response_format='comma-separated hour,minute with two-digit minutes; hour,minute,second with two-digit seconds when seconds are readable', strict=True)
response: 6,56,23
